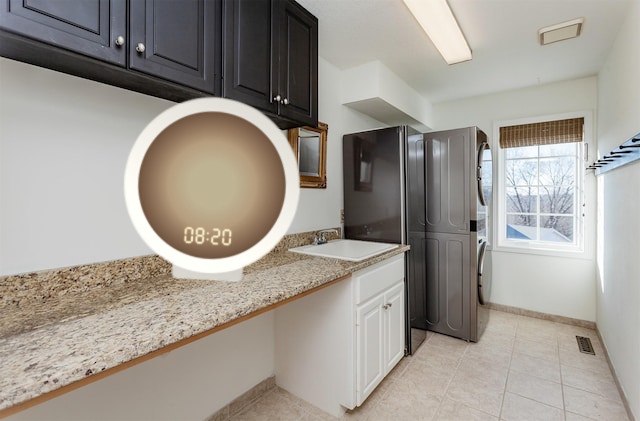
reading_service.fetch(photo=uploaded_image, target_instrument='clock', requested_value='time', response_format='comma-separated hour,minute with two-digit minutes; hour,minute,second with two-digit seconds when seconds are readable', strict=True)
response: 8,20
